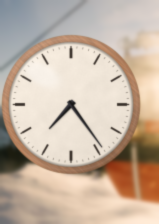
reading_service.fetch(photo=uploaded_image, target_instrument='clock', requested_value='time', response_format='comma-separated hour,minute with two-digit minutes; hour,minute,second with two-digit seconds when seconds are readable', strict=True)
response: 7,24
